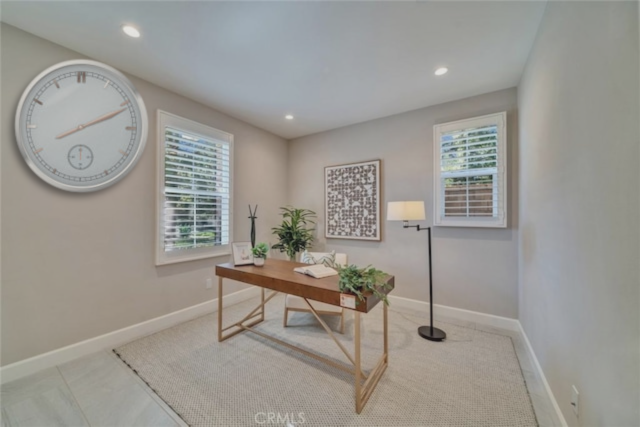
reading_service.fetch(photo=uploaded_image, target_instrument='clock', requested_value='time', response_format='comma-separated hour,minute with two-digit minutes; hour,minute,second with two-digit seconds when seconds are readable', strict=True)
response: 8,11
